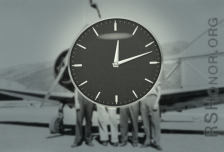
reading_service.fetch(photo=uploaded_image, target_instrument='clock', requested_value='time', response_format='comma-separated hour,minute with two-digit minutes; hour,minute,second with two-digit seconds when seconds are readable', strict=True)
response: 12,12
